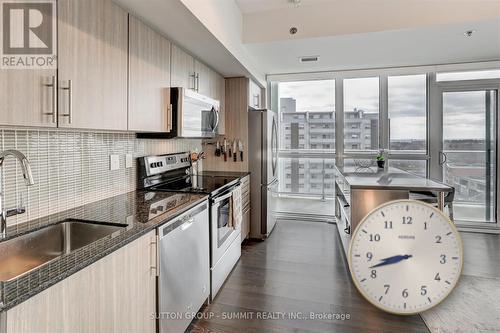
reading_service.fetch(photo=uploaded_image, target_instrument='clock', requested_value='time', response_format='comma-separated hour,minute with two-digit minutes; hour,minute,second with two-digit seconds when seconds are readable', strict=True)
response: 8,42
